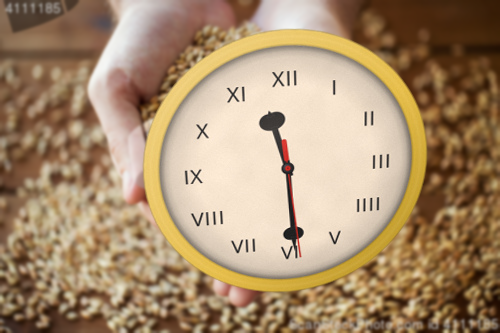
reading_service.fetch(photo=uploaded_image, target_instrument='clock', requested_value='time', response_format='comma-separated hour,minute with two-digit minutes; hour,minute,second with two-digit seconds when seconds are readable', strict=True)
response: 11,29,29
